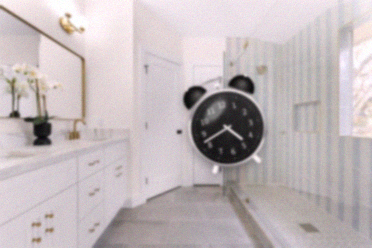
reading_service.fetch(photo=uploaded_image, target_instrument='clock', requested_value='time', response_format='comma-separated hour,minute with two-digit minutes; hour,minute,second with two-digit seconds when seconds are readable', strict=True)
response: 4,42
